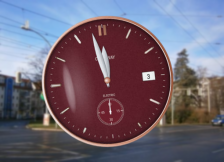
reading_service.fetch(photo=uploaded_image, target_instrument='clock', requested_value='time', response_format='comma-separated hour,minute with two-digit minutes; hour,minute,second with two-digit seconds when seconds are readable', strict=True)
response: 11,58
